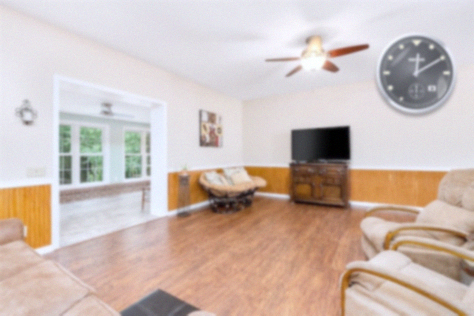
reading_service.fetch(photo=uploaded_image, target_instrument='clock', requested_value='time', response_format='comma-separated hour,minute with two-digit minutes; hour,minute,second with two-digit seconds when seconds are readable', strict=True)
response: 12,10
